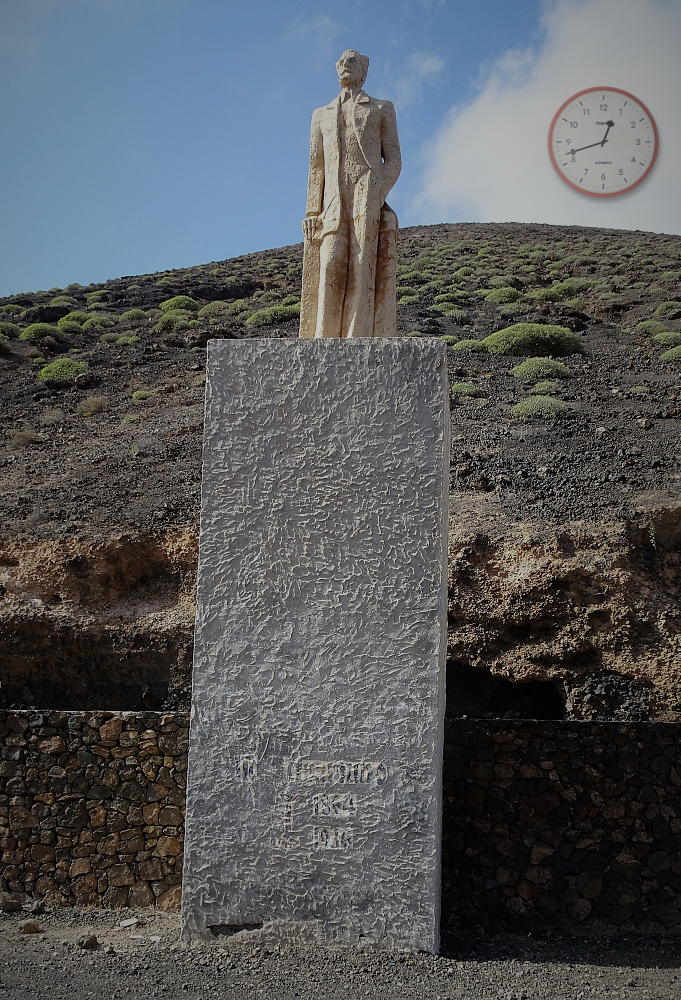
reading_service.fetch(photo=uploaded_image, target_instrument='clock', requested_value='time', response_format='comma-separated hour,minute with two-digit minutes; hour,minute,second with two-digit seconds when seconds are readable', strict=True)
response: 12,42
